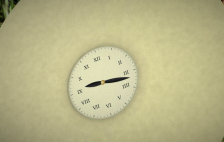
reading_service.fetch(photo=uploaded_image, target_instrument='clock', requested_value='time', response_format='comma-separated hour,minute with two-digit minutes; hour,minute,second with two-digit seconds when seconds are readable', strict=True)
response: 9,17
